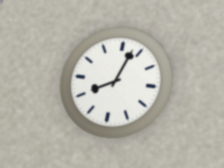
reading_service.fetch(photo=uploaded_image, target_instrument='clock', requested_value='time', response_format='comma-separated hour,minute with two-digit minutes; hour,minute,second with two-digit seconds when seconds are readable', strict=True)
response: 8,03
